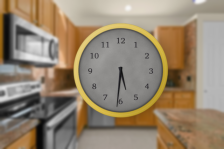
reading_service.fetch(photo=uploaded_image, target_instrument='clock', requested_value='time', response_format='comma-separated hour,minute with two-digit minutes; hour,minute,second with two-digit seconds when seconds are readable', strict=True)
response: 5,31
